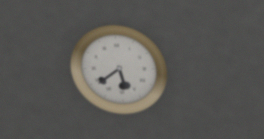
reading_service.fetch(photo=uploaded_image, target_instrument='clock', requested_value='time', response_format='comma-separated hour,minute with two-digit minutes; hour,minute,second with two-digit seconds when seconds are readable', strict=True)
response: 5,39
